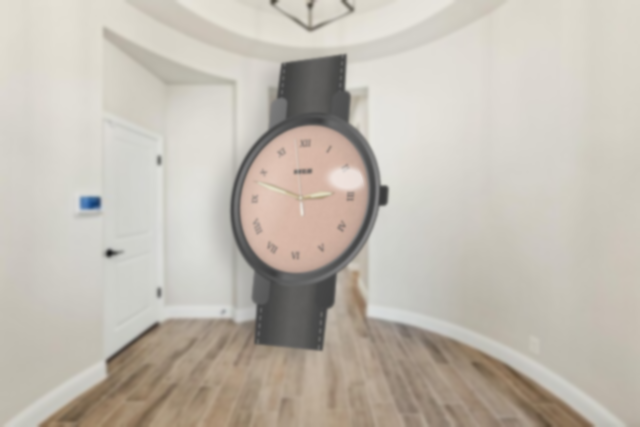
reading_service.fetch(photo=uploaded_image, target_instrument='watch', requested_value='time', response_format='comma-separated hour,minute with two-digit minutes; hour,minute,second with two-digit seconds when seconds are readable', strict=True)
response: 2,47,58
